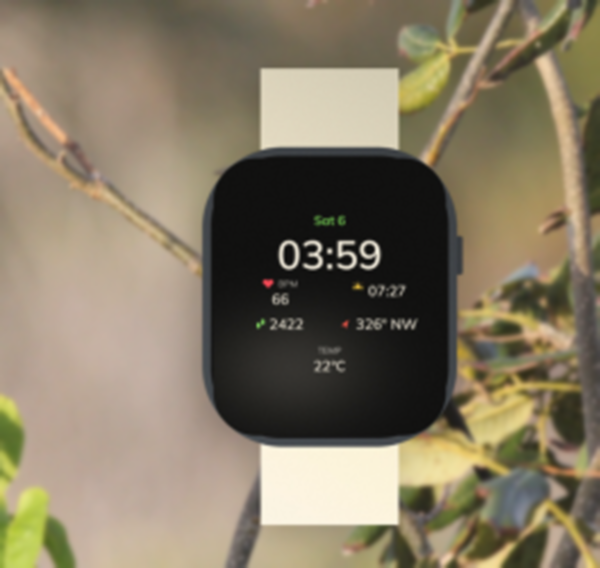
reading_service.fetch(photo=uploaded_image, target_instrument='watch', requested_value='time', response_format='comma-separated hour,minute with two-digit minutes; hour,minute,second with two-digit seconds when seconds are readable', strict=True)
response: 3,59
